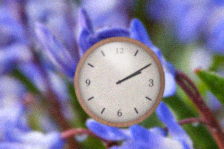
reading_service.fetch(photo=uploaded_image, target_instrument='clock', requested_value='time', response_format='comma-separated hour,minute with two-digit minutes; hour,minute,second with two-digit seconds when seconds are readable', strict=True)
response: 2,10
